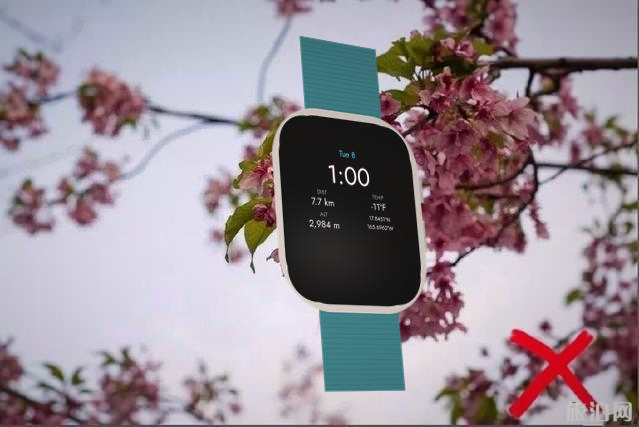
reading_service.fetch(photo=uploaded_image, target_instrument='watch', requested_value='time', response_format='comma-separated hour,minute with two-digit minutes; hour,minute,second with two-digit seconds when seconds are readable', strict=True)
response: 1,00
